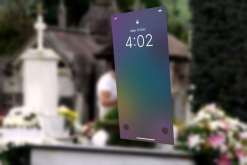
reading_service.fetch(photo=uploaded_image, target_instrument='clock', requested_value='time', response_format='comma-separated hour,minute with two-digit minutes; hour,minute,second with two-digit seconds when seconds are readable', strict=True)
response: 4,02
